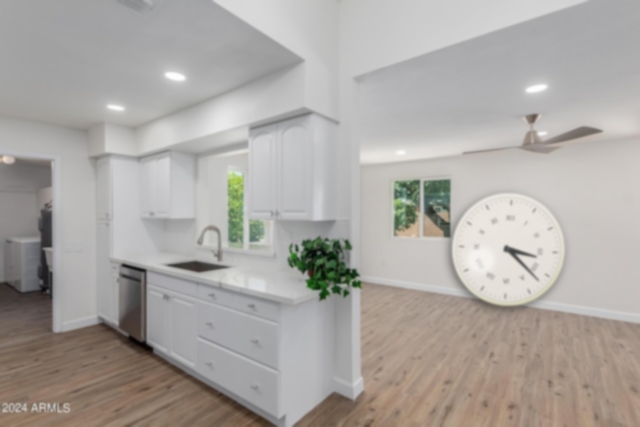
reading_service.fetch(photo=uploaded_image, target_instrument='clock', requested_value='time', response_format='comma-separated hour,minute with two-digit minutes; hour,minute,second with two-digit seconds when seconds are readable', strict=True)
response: 3,22
